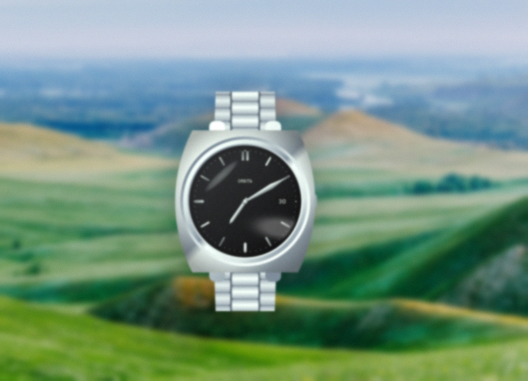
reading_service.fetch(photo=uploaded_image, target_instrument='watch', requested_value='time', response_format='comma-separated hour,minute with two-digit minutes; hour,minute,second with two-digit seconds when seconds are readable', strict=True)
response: 7,10
